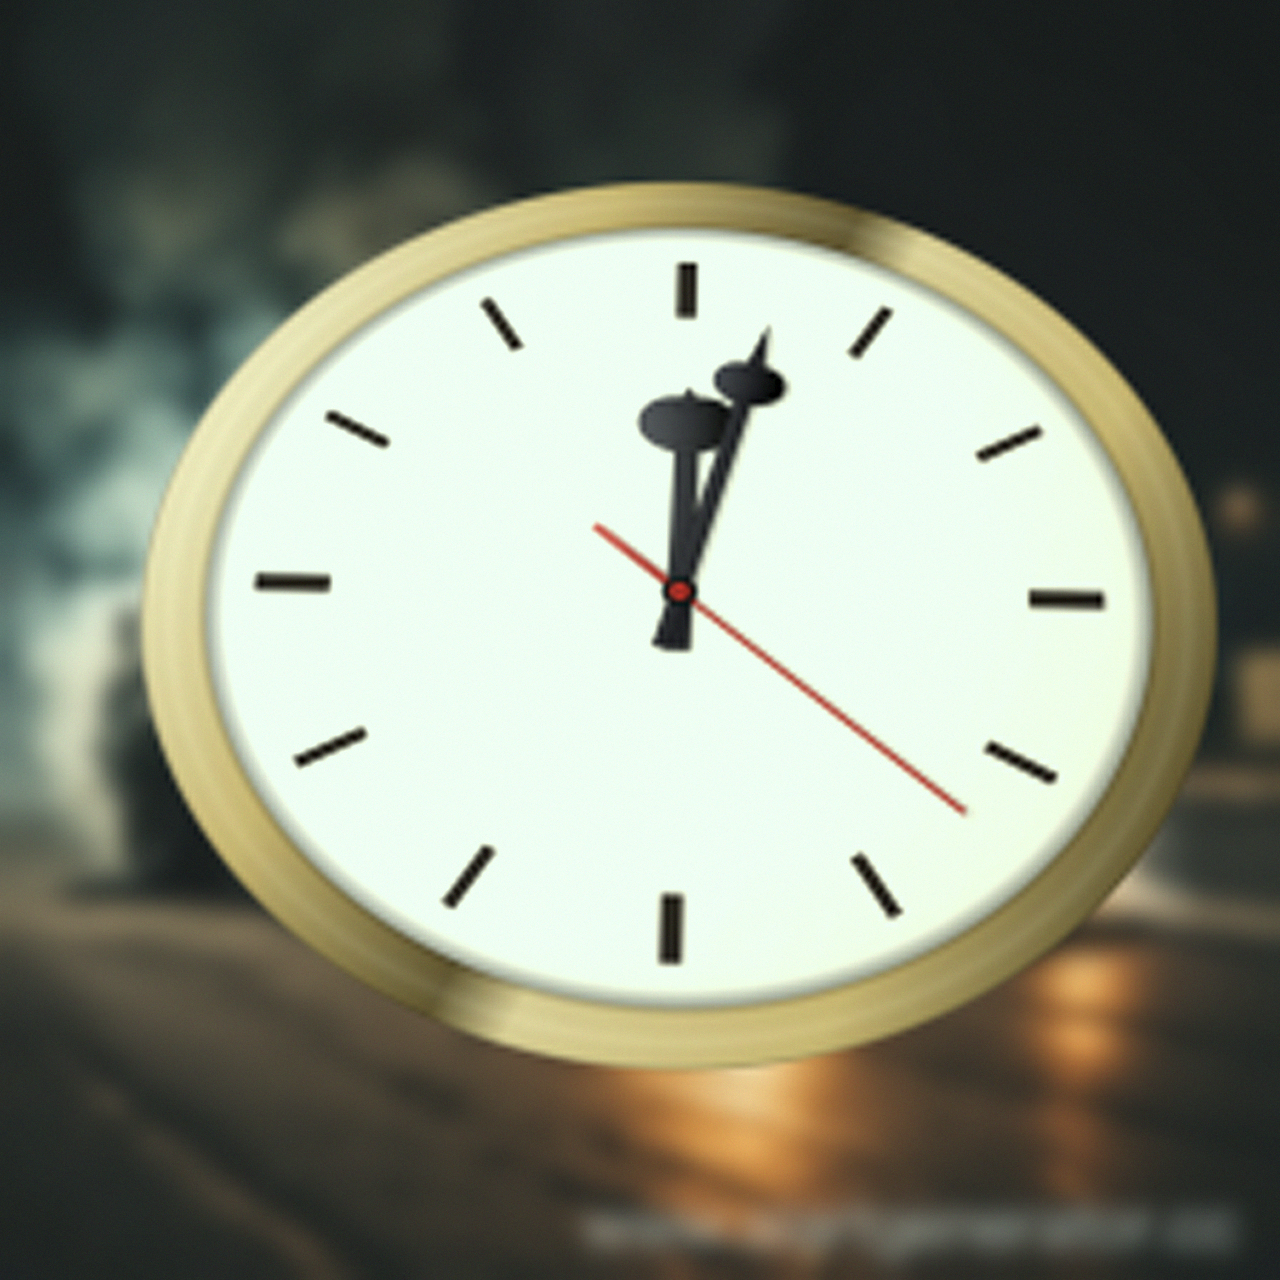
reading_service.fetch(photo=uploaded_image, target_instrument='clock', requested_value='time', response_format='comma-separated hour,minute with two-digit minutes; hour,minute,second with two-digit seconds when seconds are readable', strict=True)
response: 12,02,22
